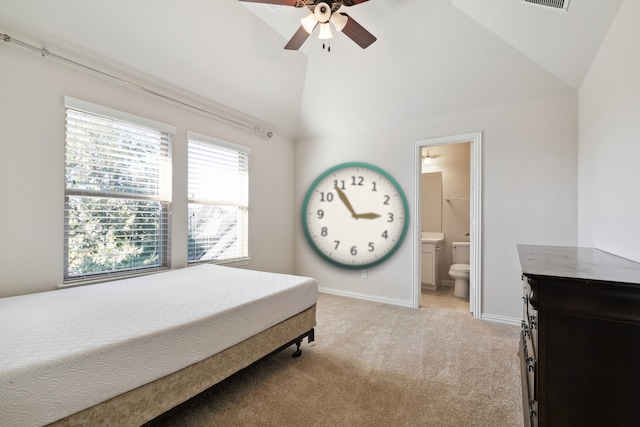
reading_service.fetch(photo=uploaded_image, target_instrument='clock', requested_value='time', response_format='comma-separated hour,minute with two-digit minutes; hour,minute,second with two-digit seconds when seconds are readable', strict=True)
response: 2,54
